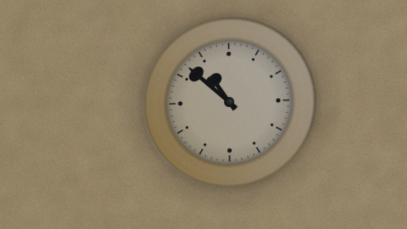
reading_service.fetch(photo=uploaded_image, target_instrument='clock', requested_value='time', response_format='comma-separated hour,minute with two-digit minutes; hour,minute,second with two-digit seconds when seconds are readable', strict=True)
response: 10,52
